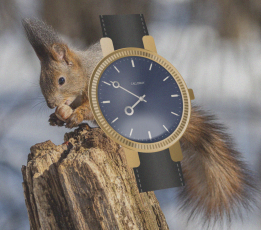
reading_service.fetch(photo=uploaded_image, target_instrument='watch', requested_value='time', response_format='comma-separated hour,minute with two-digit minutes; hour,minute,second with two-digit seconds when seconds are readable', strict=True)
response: 7,51
